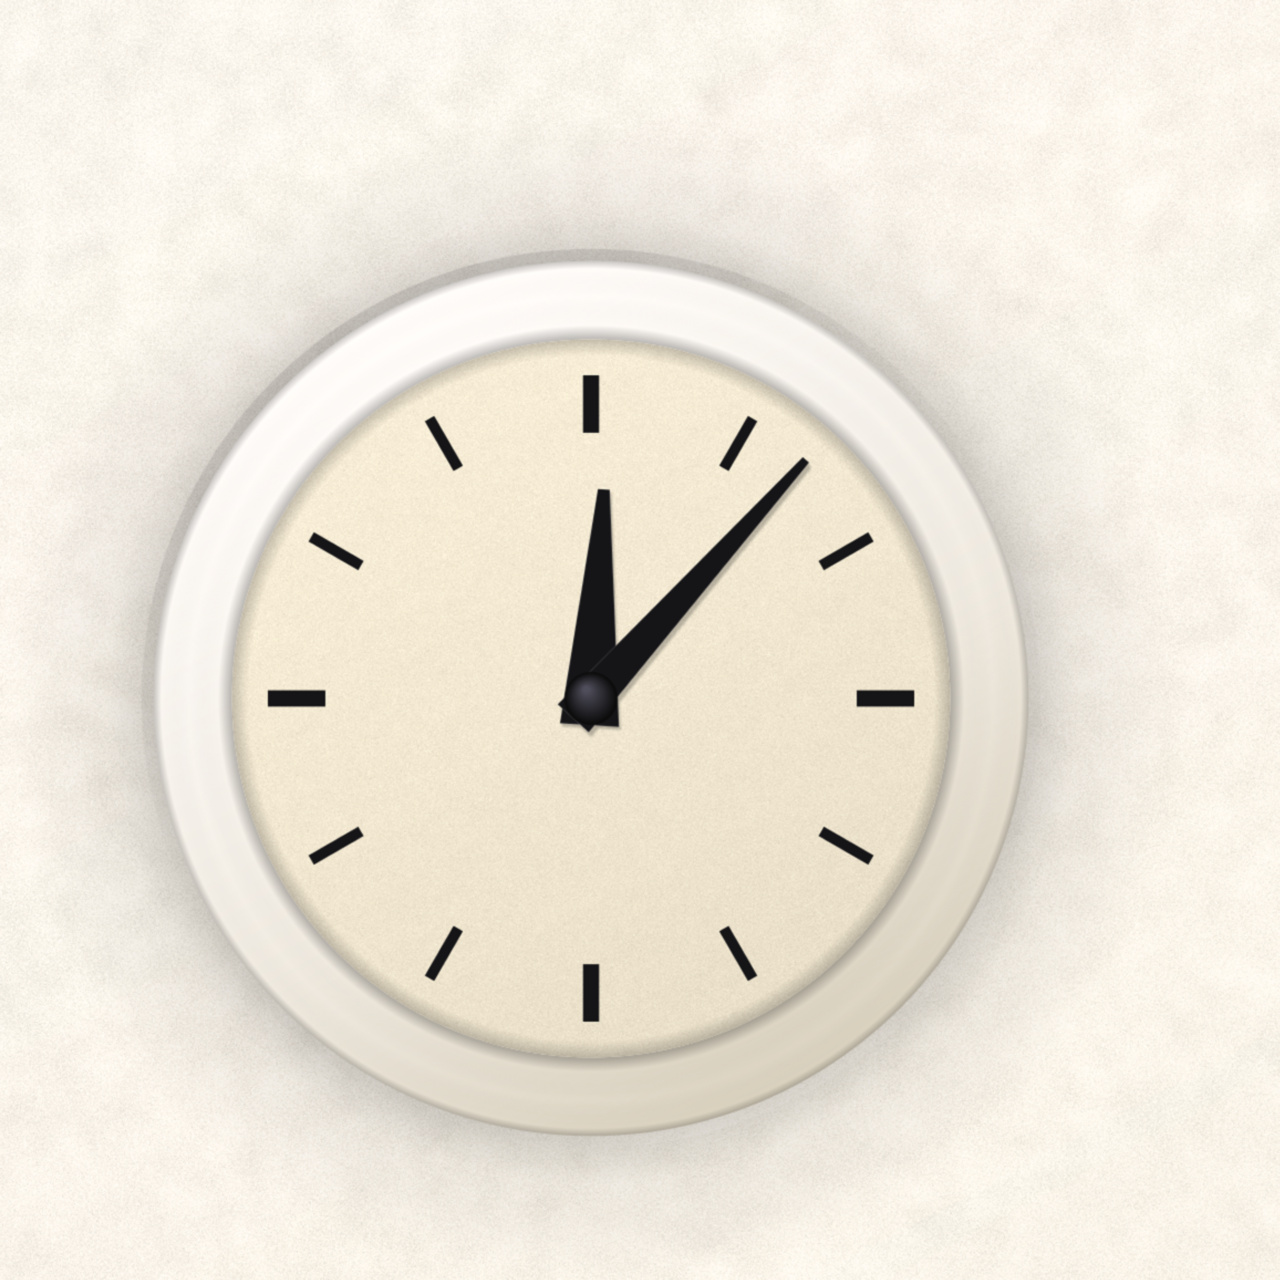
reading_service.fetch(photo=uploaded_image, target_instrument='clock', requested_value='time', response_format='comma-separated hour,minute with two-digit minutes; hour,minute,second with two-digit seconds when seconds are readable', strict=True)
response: 12,07
